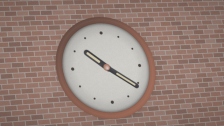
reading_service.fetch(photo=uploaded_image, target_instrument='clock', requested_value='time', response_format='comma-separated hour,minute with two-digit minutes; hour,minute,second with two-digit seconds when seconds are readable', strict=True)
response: 10,21
